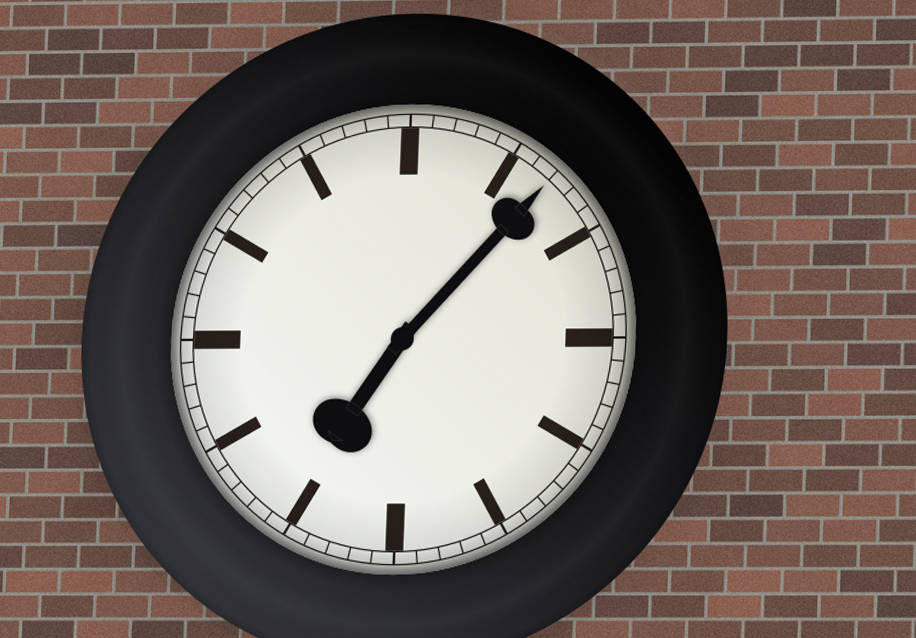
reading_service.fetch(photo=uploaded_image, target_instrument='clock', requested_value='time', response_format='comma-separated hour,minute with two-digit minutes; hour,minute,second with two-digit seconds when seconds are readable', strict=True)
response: 7,07
